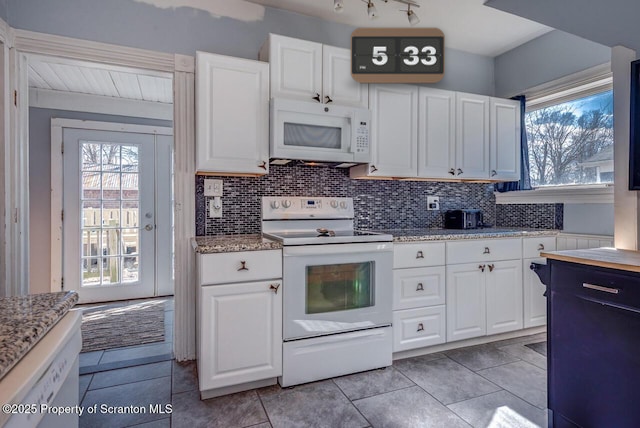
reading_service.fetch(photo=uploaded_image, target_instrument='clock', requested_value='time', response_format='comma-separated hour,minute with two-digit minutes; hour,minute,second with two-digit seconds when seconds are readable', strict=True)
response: 5,33
